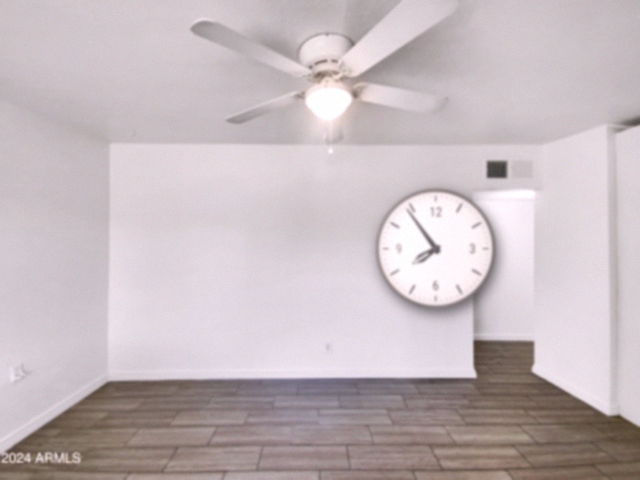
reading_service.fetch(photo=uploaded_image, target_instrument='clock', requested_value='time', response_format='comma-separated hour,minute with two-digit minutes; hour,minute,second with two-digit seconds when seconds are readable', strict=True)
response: 7,54
